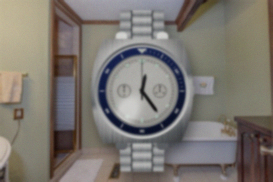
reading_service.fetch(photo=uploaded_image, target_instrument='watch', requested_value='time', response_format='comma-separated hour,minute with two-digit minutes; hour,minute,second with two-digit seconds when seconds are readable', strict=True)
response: 12,24
